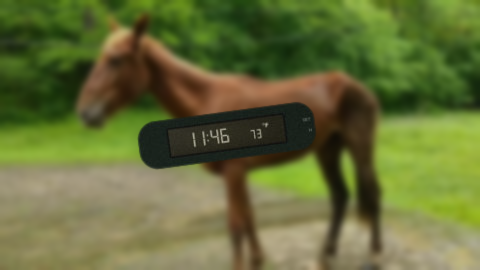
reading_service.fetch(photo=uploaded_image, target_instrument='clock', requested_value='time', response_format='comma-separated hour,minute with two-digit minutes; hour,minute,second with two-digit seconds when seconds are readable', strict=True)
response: 11,46
